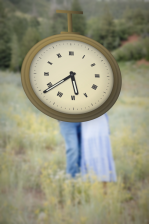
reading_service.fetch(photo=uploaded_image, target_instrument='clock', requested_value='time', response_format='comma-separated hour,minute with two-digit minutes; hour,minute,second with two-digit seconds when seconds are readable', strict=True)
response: 5,39
